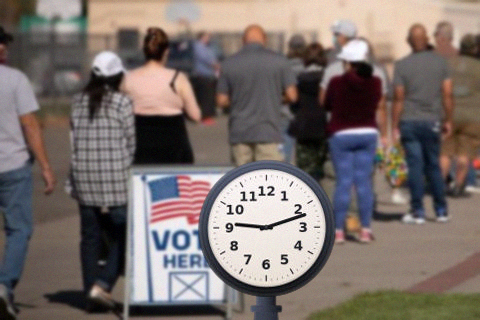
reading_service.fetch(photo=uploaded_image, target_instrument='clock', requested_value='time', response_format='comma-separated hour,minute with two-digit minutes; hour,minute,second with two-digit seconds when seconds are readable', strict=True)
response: 9,12
